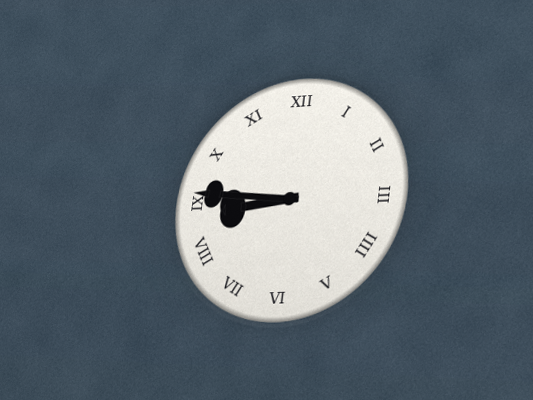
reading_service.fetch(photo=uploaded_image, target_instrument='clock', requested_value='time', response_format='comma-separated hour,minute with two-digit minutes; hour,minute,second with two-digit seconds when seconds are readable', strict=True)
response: 8,46
